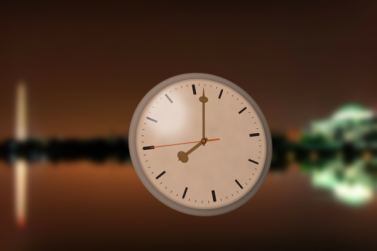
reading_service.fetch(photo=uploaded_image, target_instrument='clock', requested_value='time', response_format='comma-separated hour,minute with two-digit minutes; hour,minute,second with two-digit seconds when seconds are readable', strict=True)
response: 8,01,45
